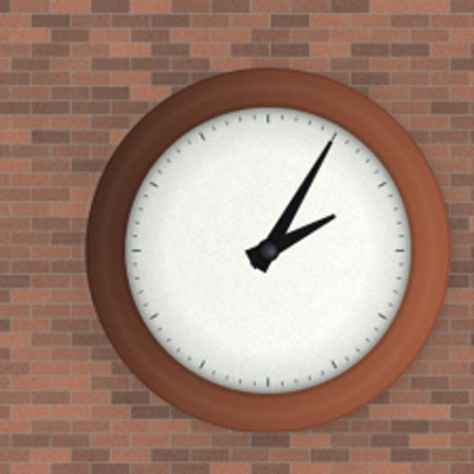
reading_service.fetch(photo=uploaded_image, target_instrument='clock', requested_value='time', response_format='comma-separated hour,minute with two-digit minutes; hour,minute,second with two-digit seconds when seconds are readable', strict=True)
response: 2,05
